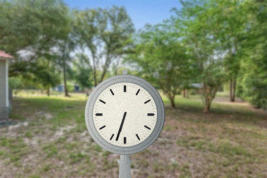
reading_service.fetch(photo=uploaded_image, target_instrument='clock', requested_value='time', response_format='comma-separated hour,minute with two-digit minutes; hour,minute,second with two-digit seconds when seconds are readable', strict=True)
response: 6,33
